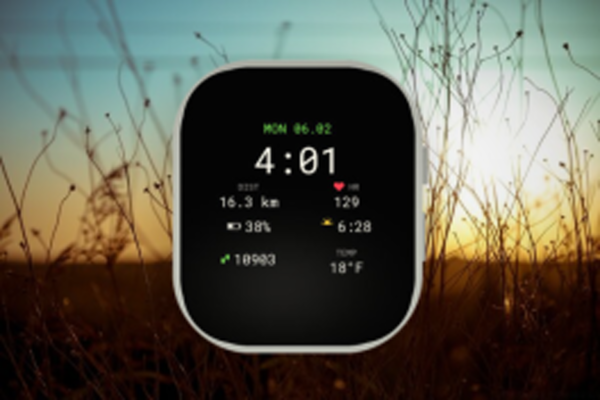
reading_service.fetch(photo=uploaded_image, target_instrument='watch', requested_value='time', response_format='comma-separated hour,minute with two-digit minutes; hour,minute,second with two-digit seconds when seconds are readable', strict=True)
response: 4,01
